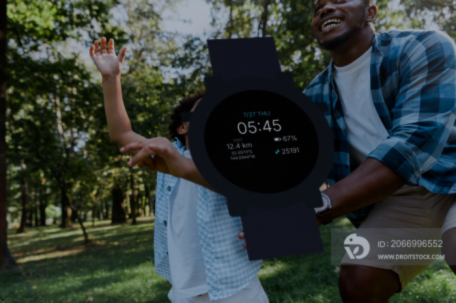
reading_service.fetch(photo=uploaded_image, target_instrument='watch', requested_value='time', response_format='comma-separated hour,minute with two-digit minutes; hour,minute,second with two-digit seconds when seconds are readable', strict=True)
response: 5,45
